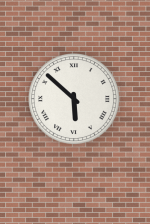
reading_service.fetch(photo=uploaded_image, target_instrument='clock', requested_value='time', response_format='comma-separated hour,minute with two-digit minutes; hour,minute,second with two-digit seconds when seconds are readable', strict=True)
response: 5,52
